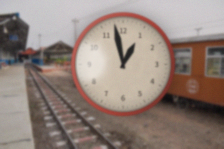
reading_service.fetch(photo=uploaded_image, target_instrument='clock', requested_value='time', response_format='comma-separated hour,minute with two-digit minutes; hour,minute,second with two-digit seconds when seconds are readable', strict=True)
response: 12,58
